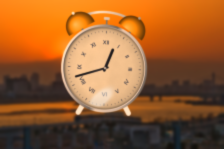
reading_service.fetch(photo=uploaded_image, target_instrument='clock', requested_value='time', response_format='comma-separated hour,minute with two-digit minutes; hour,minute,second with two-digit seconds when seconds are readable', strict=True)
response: 12,42
